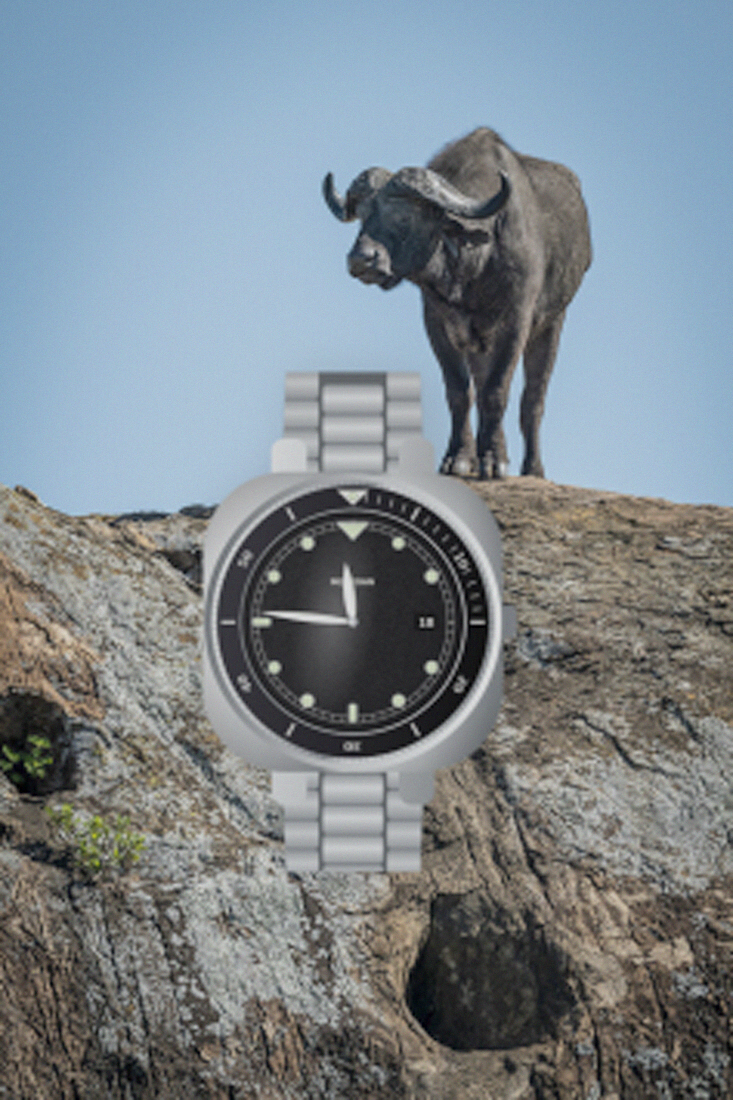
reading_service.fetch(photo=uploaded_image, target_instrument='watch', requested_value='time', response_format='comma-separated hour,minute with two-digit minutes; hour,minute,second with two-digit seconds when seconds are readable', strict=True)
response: 11,46
